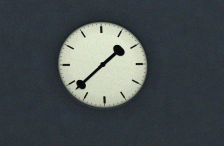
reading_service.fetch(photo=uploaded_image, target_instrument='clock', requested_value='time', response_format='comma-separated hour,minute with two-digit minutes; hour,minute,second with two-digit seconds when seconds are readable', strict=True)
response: 1,38
